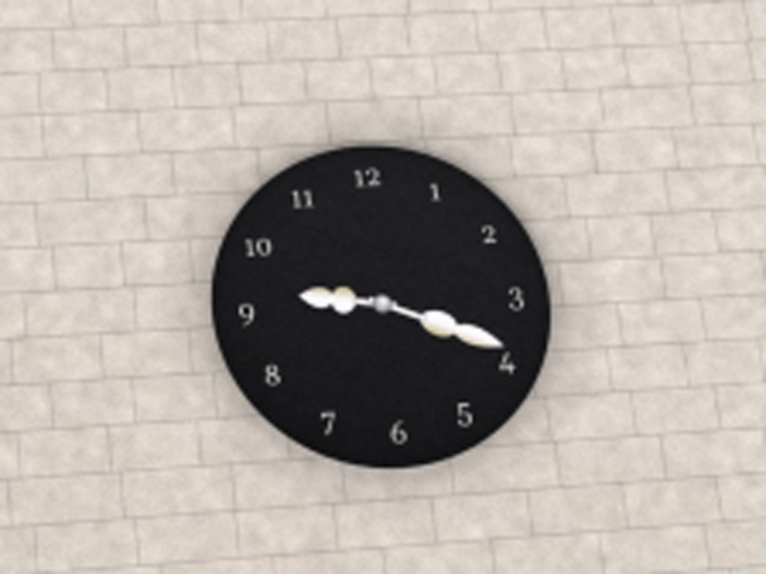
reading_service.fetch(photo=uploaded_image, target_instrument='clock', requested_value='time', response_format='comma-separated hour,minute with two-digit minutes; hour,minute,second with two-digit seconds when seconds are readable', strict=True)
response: 9,19
